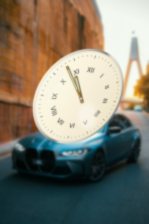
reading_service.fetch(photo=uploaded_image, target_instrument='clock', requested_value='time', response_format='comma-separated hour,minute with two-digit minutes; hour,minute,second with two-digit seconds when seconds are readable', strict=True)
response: 10,53
